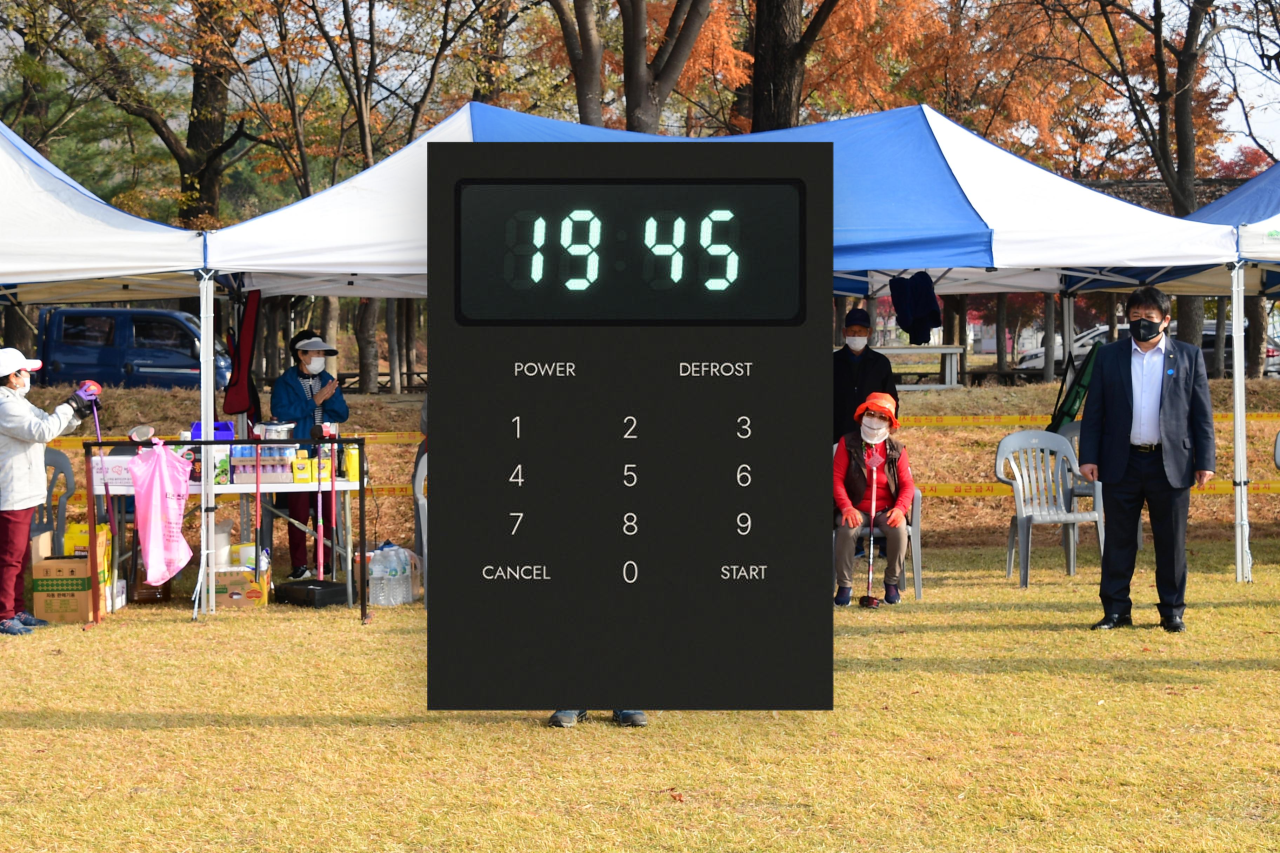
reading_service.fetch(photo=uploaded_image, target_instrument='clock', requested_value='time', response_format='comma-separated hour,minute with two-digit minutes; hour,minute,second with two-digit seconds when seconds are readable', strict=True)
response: 19,45
